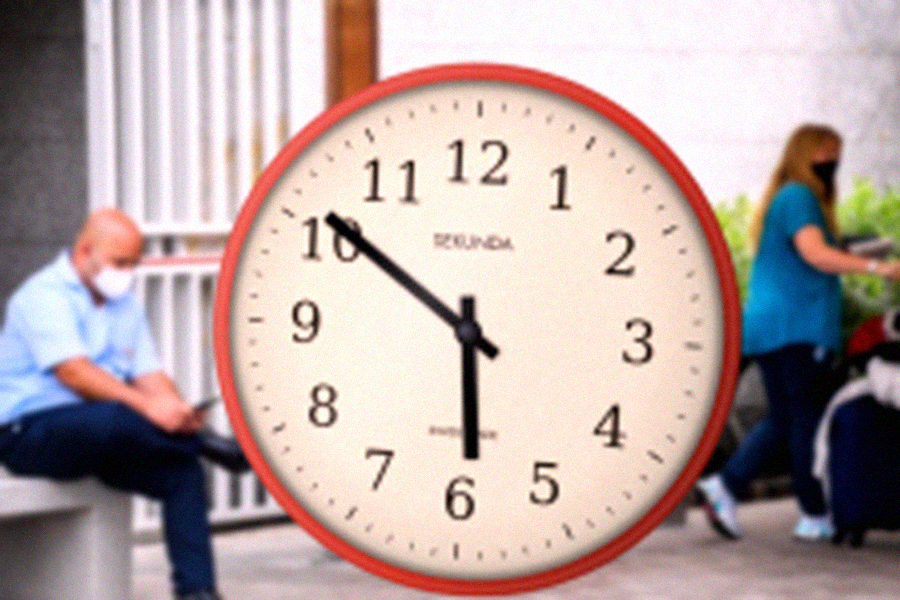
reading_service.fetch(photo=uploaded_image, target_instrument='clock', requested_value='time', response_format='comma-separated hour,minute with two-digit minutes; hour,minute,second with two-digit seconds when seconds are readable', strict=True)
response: 5,51
